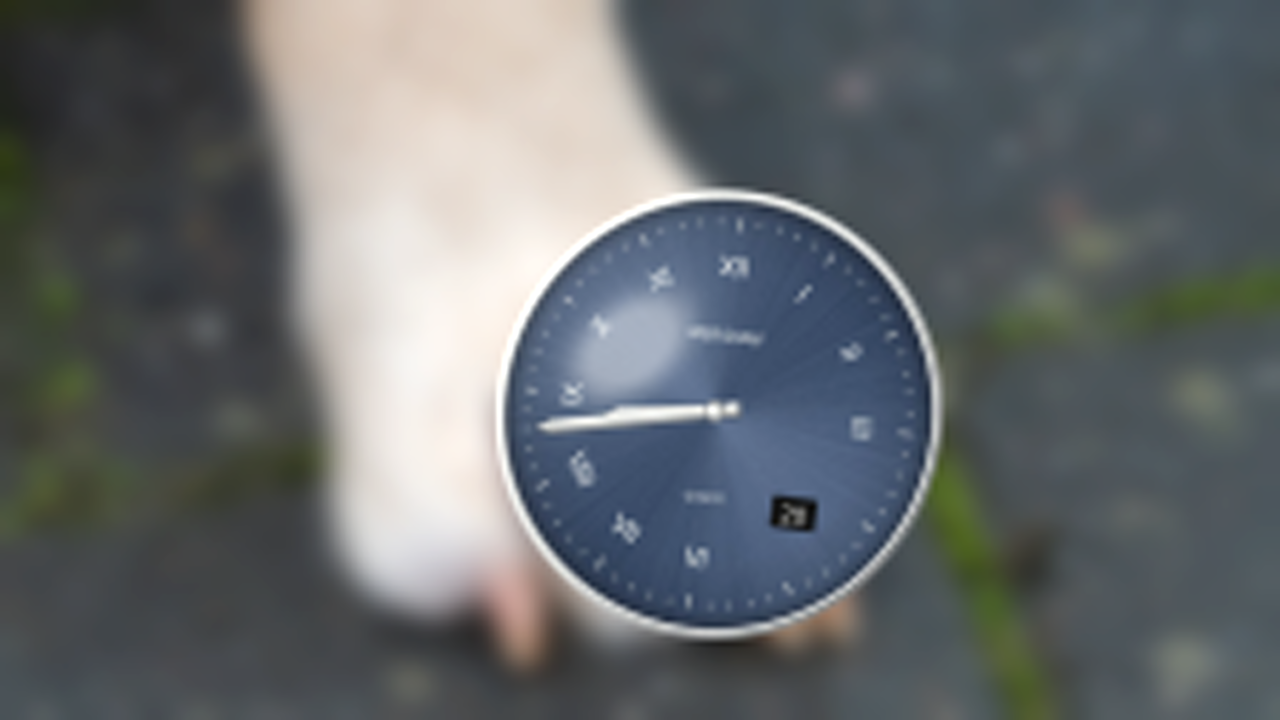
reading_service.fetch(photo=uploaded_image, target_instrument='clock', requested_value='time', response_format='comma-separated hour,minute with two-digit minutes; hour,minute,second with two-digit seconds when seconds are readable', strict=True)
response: 8,43
